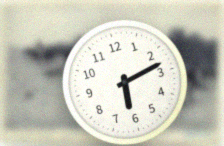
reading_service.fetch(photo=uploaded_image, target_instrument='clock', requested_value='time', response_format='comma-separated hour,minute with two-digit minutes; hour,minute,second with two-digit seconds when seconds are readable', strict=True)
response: 6,13
